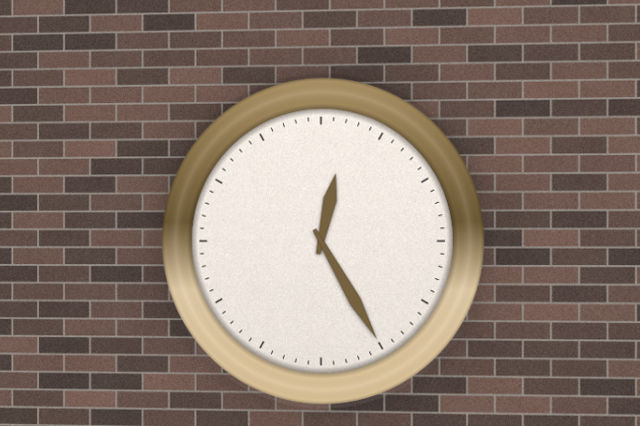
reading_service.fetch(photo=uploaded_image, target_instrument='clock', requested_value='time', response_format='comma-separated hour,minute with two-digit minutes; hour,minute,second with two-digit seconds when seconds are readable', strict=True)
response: 12,25
